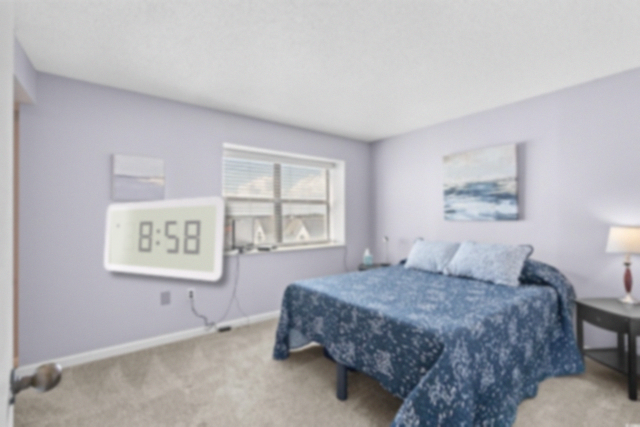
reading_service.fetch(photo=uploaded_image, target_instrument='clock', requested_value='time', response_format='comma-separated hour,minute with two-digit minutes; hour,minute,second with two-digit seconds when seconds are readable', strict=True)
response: 8,58
